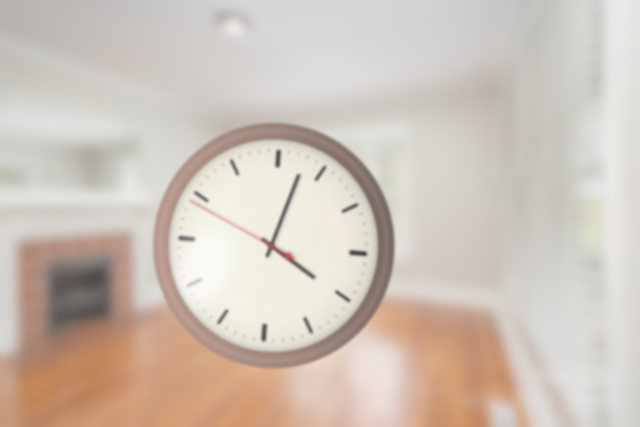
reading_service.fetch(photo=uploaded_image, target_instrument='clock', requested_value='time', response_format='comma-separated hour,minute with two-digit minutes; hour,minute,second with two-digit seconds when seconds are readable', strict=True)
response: 4,02,49
